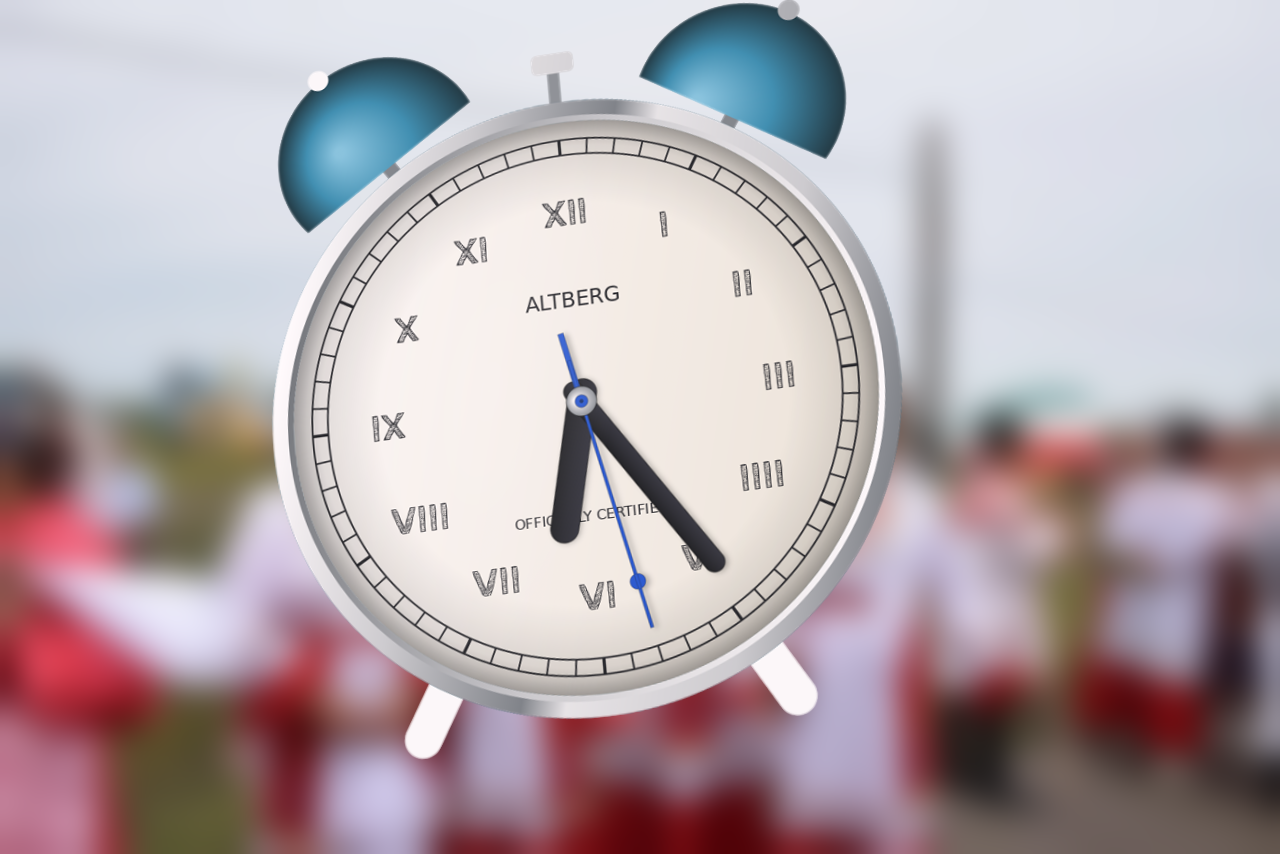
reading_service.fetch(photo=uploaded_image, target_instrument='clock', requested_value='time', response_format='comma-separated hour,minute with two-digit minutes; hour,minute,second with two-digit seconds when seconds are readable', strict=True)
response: 6,24,28
